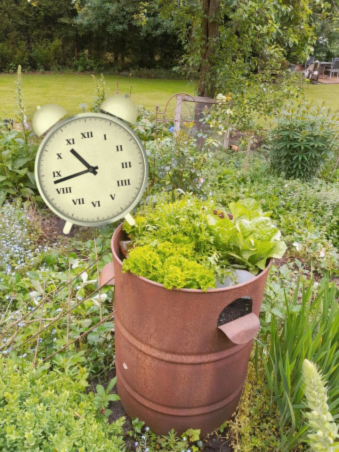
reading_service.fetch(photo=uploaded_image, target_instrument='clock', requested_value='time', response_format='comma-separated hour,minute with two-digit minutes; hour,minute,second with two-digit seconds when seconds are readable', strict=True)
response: 10,43
